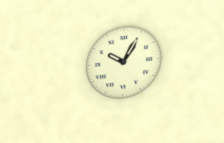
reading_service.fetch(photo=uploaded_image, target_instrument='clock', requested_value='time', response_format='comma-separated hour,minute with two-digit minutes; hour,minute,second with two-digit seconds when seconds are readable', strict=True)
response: 10,05
